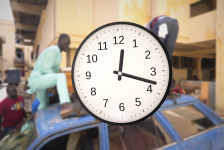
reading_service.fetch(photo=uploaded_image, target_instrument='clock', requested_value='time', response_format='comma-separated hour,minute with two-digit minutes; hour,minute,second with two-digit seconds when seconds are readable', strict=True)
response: 12,18
